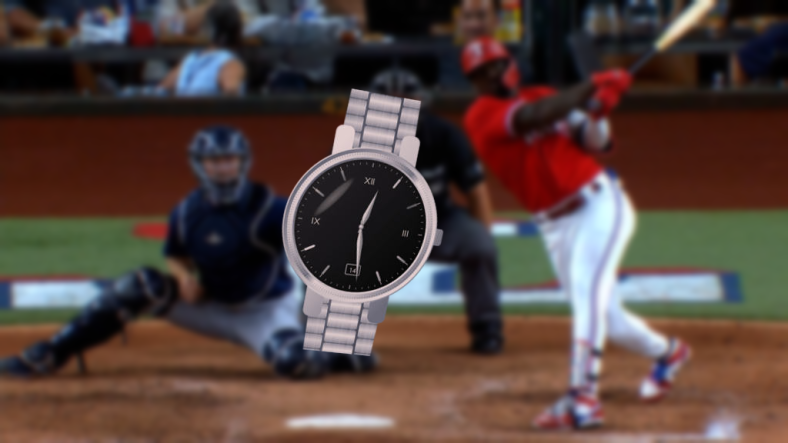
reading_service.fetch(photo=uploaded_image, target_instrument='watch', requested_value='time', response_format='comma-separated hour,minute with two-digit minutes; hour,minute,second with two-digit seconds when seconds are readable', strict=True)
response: 12,29
